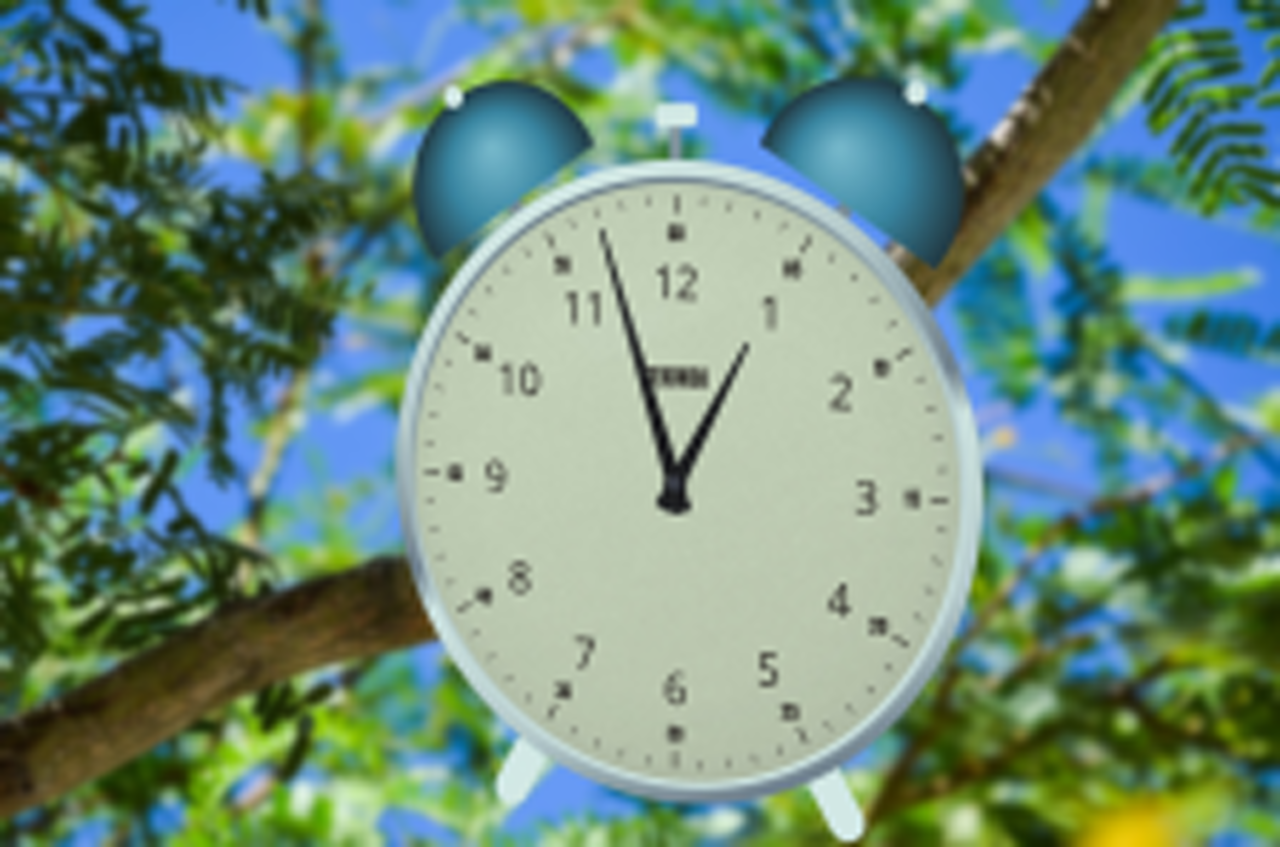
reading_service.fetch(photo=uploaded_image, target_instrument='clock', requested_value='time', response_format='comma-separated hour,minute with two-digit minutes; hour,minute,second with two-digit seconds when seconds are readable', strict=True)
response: 12,57
